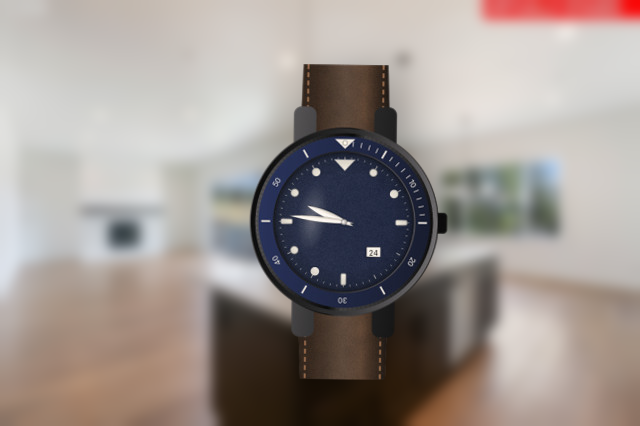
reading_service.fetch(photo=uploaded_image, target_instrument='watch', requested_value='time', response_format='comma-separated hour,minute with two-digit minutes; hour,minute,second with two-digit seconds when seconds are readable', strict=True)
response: 9,46
